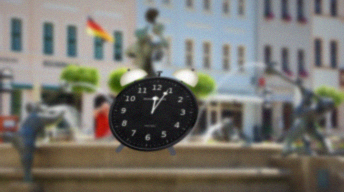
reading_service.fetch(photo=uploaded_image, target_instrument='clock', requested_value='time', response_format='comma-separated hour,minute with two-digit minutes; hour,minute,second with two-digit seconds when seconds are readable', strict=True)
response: 12,04
